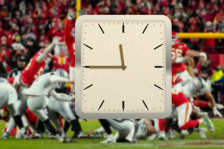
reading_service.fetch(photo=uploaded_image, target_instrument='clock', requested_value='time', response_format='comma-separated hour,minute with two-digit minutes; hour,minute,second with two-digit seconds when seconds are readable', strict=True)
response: 11,45
